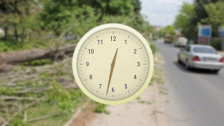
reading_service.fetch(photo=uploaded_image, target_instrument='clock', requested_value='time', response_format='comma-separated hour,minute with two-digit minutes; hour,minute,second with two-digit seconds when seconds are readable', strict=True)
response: 12,32
